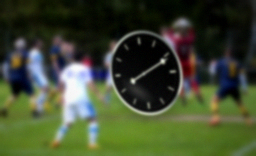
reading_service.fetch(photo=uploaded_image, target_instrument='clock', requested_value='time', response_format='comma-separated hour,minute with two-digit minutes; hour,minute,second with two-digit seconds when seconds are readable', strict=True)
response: 8,11
